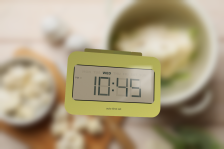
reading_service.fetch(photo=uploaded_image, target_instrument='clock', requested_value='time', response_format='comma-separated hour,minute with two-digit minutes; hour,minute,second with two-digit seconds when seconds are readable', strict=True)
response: 10,45
